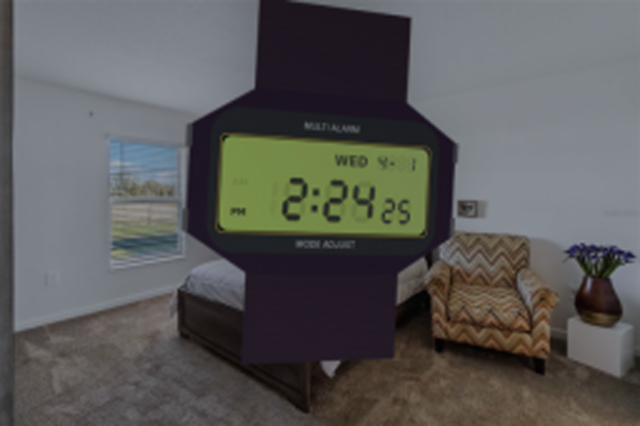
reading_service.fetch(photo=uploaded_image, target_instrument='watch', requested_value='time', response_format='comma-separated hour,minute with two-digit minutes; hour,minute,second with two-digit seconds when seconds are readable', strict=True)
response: 2,24,25
